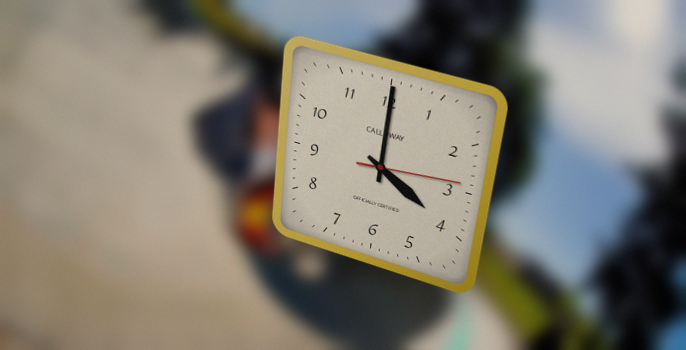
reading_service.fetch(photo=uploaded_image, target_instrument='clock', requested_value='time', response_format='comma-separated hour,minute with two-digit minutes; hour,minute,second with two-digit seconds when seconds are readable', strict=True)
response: 4,00,14
